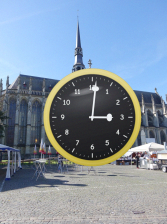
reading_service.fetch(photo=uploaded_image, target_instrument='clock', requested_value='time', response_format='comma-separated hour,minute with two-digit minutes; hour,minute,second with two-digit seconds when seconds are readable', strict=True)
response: 3,01
